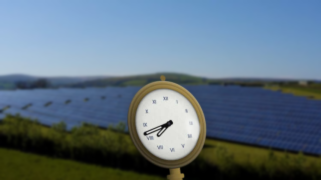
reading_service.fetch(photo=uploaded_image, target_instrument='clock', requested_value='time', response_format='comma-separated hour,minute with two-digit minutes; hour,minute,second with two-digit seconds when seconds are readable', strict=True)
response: 7,42
